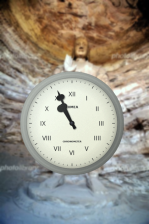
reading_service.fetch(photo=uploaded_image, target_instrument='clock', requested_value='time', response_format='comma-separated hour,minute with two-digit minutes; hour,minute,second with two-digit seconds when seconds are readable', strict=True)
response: 10,56
